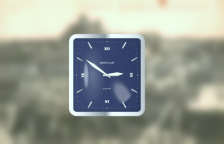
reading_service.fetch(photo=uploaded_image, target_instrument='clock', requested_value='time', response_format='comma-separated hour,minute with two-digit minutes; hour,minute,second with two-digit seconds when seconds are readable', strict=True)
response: 2,51
